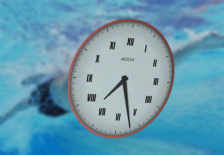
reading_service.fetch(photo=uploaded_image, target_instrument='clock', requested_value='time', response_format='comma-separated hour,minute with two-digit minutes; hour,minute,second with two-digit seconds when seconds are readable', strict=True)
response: 7,27
